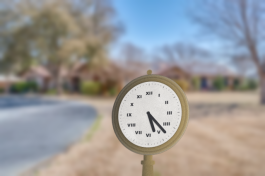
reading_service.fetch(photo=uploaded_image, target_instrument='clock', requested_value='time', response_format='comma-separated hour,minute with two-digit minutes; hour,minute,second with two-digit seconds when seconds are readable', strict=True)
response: 5,23
